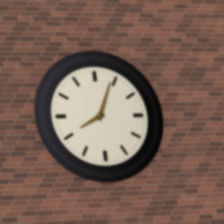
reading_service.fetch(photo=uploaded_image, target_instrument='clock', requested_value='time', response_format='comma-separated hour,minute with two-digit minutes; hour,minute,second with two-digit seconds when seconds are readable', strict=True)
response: 8,04
